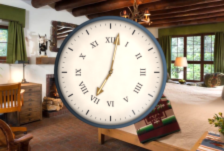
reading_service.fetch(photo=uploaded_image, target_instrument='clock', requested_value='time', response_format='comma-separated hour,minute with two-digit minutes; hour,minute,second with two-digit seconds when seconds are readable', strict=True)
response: 7,02
